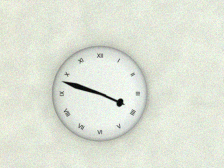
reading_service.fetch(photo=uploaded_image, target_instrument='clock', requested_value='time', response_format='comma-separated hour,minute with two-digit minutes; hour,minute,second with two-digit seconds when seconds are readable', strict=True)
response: 3,48
